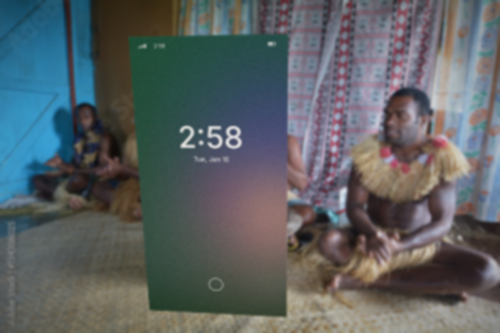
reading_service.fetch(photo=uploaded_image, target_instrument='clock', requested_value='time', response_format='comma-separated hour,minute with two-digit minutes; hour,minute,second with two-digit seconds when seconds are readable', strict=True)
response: 2,58
